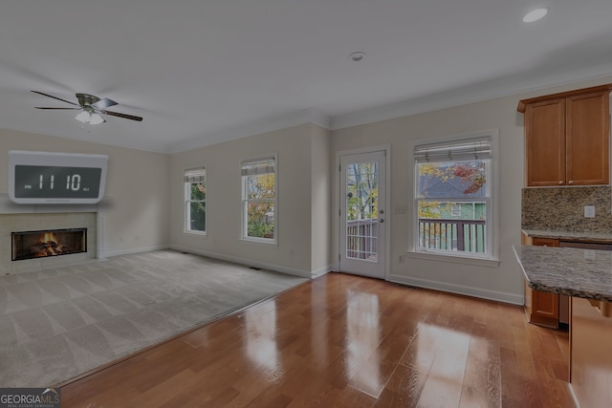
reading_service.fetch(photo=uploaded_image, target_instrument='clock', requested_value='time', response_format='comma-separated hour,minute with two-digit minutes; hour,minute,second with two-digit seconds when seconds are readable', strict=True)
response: 11,10
